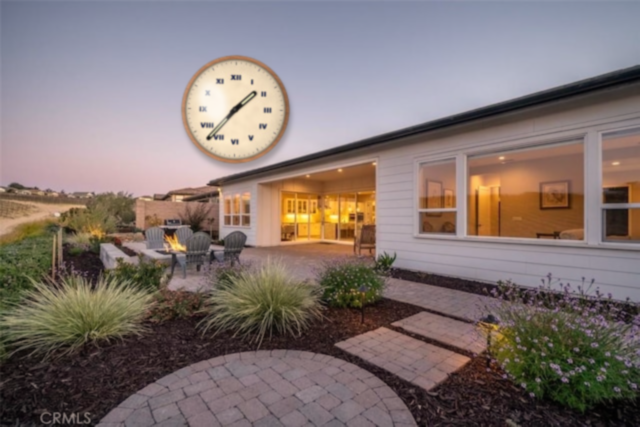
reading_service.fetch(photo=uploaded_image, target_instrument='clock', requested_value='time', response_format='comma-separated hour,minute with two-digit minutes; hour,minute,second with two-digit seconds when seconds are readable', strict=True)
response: 1,37
